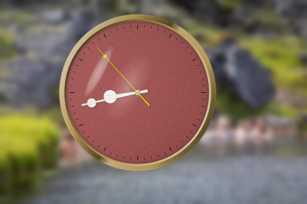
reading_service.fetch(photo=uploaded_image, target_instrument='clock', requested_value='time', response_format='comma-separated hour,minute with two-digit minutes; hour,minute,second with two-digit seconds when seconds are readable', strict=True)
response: 8,42,53
